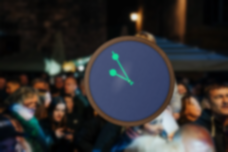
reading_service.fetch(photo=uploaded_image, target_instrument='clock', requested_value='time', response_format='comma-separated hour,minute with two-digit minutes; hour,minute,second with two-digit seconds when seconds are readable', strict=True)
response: 9,55
